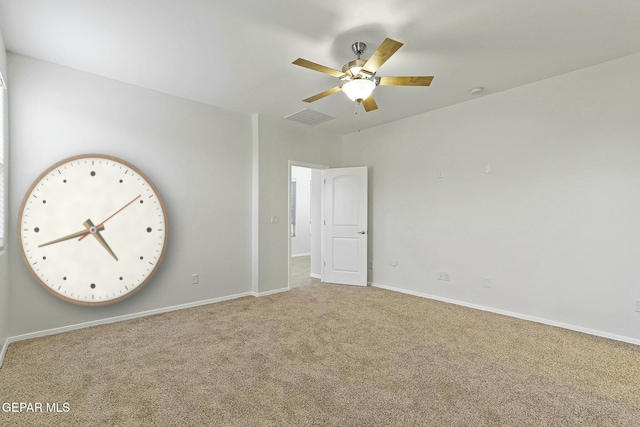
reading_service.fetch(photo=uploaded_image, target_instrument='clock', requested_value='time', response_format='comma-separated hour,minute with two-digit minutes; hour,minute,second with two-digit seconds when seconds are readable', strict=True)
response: 4,42,09
